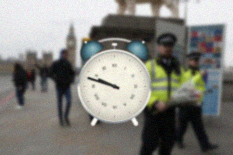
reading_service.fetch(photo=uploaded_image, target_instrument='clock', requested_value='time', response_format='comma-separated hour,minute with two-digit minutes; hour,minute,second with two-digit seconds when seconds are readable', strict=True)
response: 9,48
